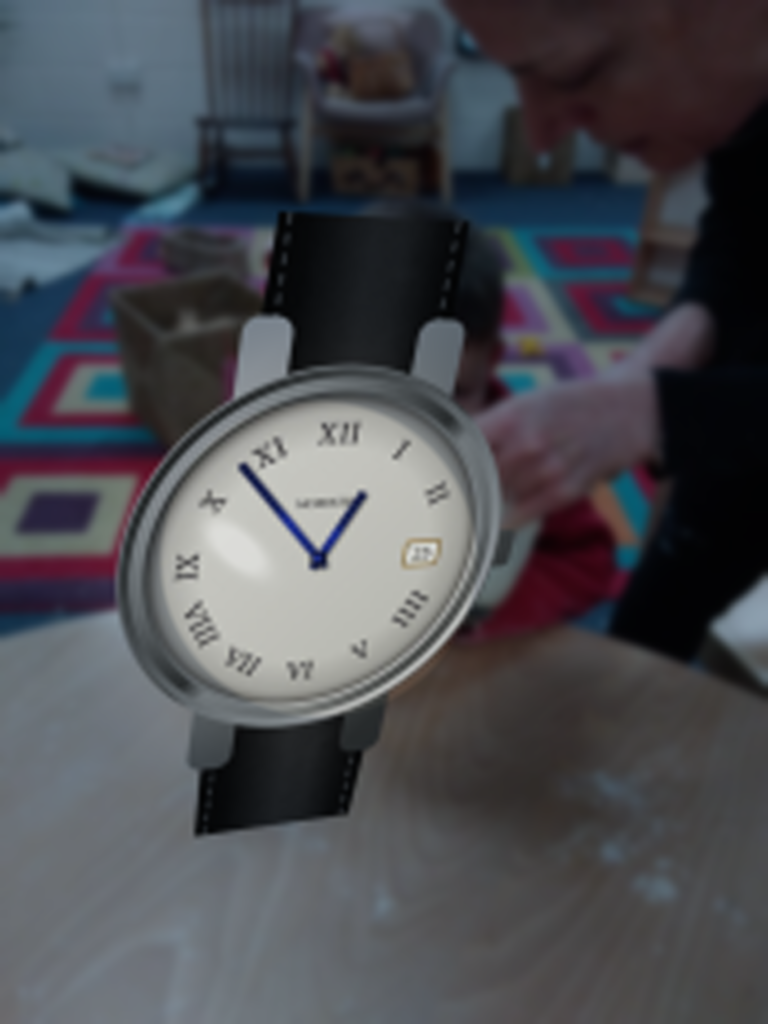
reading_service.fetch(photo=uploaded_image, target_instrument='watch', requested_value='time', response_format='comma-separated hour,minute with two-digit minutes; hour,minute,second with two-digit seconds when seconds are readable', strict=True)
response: 12,53
